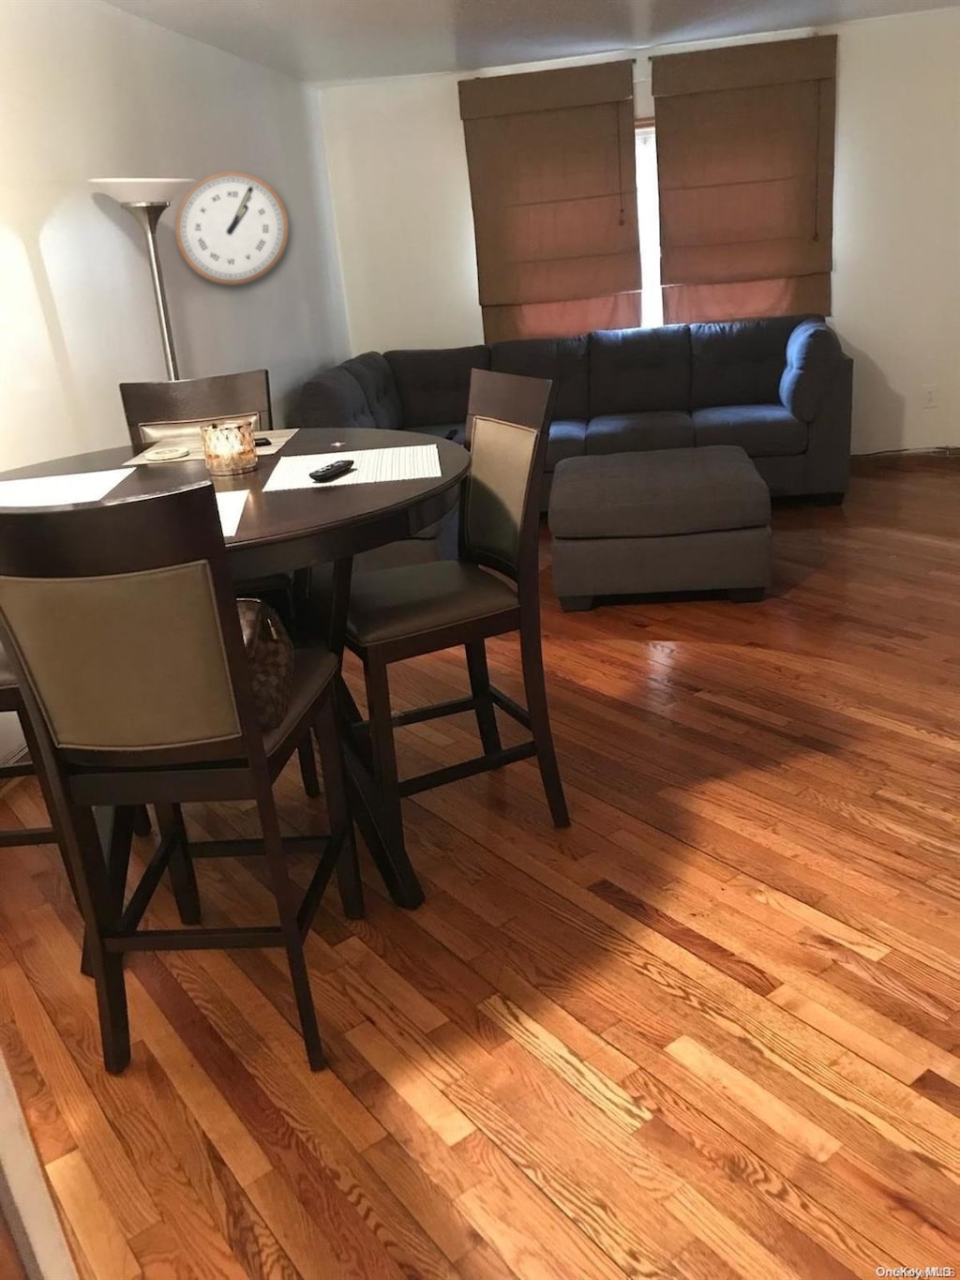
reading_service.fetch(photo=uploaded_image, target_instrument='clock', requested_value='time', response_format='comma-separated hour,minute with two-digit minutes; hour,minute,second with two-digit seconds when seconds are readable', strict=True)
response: 1,04
